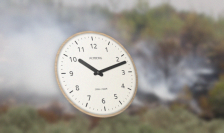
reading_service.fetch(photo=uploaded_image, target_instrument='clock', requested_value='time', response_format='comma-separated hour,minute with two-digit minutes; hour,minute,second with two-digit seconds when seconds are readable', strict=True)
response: 10,12
